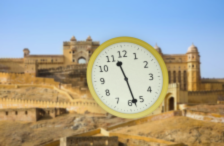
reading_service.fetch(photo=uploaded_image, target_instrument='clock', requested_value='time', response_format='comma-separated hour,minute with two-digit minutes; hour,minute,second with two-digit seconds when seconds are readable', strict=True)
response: 11,28
